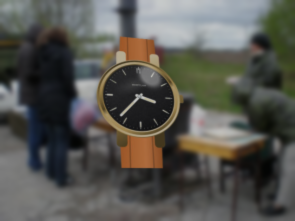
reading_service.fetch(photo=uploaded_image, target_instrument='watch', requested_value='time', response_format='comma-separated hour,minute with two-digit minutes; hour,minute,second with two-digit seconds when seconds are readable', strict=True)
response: 3,37
